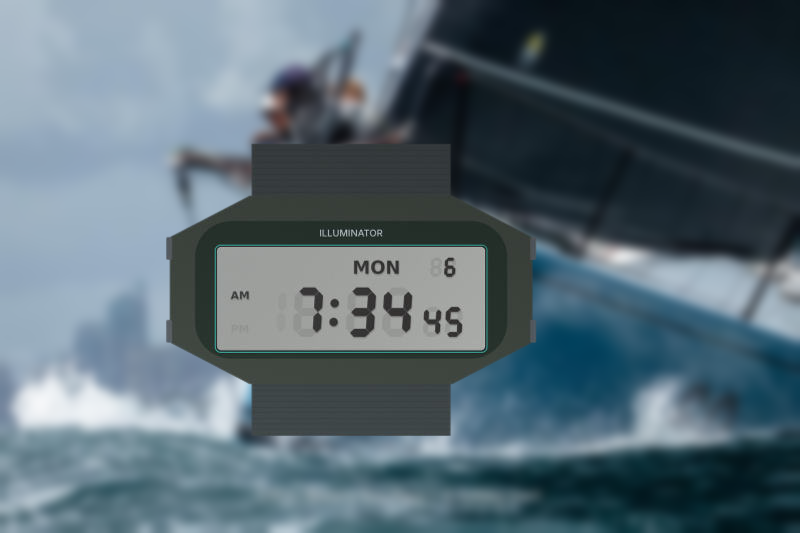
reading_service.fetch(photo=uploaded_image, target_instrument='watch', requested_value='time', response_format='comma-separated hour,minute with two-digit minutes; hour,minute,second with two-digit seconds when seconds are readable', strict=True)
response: 7,34,45
